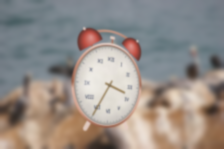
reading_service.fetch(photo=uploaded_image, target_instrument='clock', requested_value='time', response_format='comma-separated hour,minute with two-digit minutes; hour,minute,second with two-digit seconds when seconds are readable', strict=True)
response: 3,35
